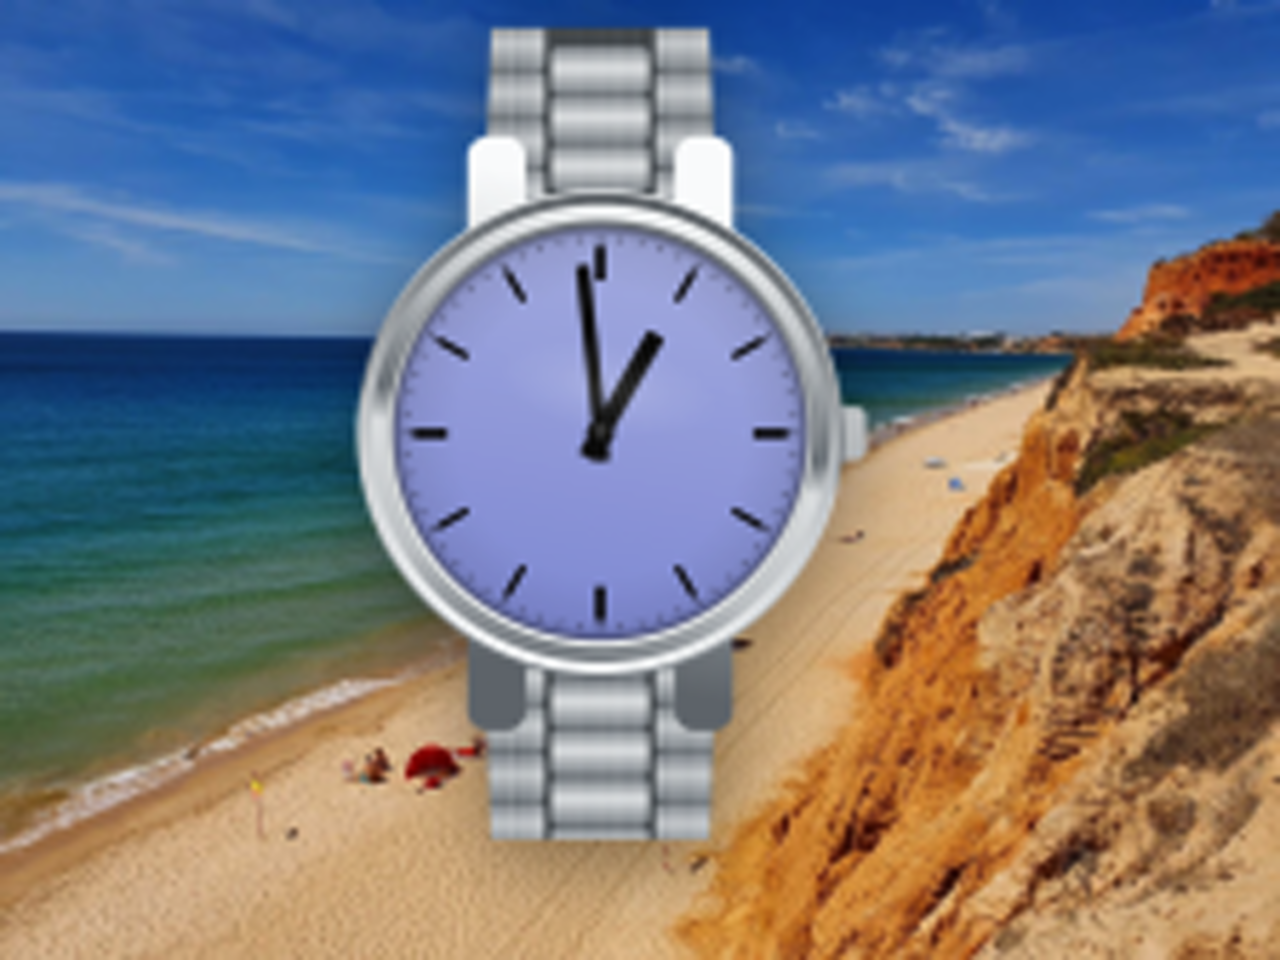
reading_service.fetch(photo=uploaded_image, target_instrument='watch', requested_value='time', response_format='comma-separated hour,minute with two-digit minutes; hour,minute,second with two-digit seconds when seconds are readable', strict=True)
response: 12,59
